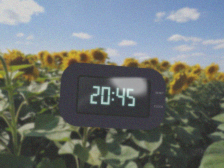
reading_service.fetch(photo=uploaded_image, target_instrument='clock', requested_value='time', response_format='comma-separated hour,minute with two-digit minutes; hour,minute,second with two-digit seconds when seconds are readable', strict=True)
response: 20,45
